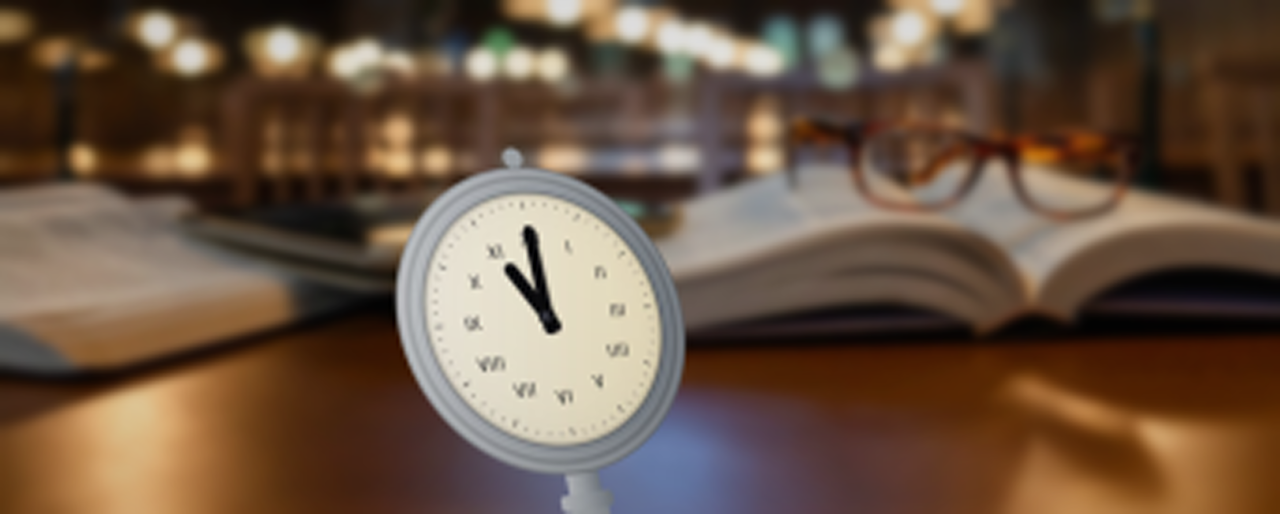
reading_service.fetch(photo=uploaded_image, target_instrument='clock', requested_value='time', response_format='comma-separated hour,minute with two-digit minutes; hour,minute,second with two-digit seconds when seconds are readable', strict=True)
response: 11,00
